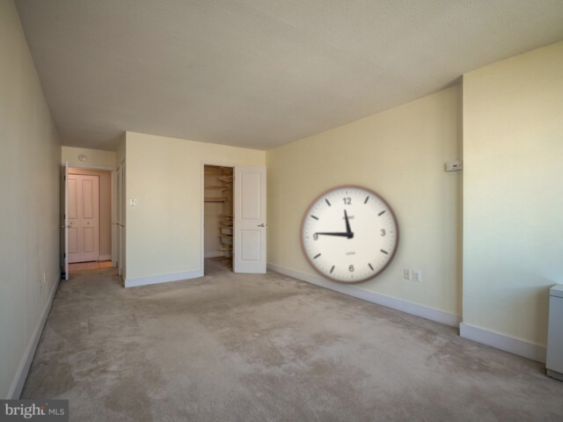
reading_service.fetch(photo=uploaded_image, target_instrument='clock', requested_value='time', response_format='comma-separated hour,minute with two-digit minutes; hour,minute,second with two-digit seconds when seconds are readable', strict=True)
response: 11,46
